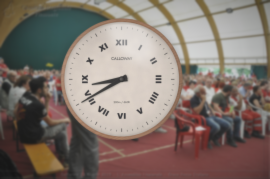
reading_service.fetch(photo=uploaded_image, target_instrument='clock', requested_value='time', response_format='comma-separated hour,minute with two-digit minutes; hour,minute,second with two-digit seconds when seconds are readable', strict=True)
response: 8,40
